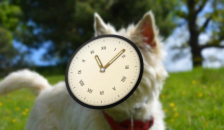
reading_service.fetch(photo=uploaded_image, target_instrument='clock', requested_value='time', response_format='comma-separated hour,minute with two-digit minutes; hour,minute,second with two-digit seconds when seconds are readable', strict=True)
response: 11,08
